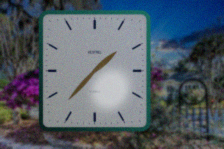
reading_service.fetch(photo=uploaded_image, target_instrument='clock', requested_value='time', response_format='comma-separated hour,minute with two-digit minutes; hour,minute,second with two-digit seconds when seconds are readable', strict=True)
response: 1,37
